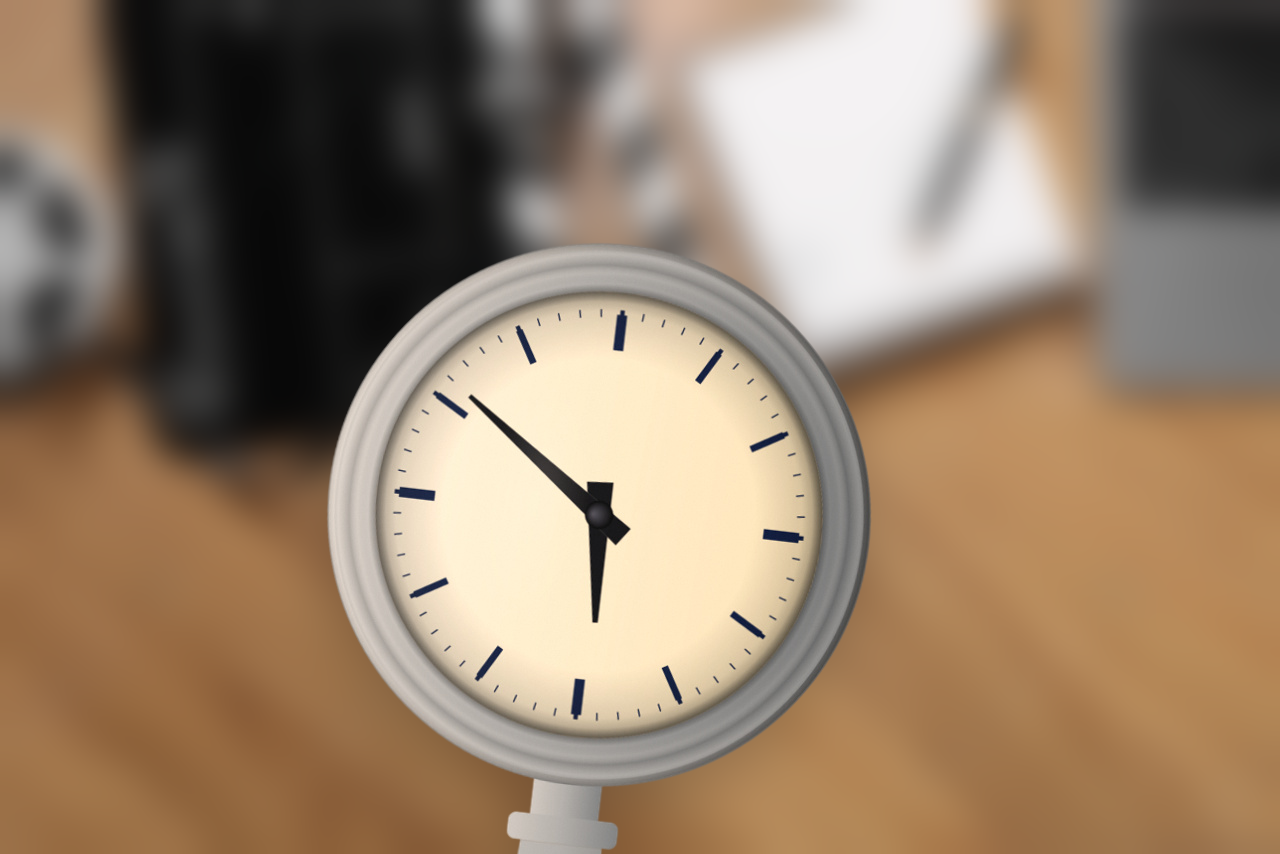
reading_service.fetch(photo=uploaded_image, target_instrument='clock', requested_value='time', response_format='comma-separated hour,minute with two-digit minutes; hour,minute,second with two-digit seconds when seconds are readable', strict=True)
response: 5,51
